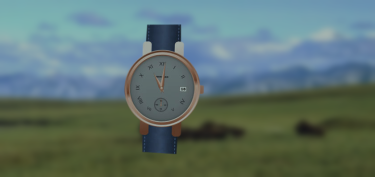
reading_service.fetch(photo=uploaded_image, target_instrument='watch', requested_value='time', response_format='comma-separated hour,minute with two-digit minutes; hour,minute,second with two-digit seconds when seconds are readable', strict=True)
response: 11,01
